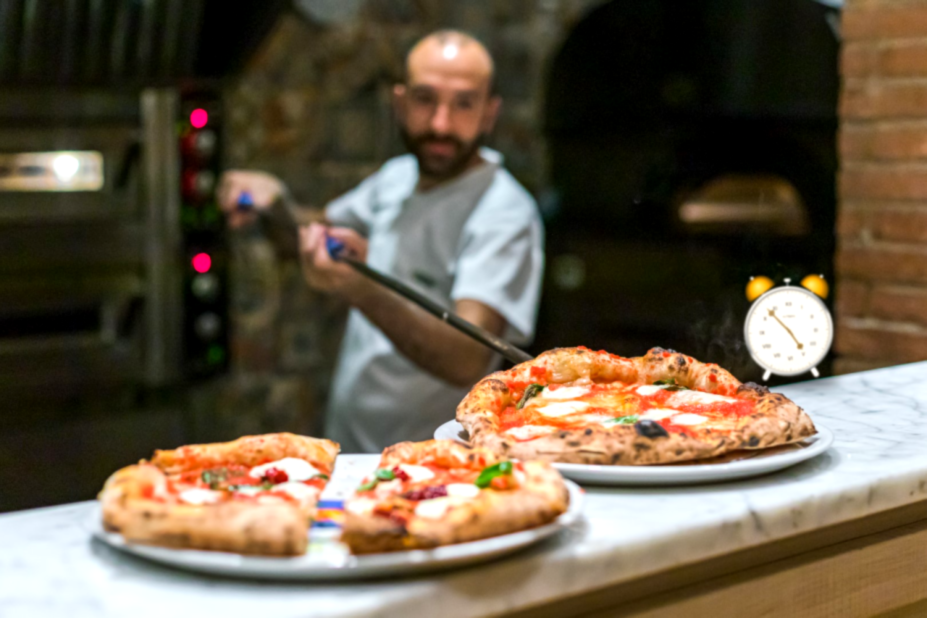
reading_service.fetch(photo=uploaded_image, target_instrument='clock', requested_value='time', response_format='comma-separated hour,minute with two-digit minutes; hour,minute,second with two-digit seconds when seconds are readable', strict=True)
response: 4,53
